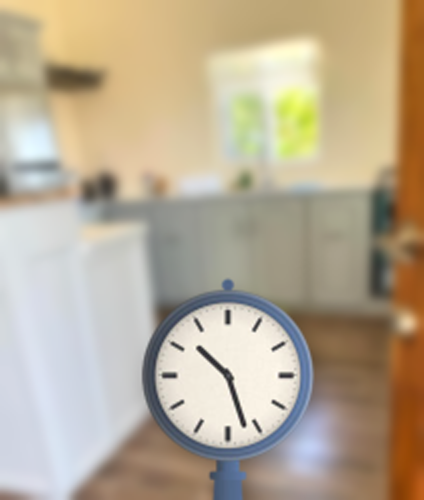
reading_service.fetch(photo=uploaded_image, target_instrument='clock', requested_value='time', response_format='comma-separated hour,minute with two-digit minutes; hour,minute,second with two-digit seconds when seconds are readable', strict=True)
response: 10,27
